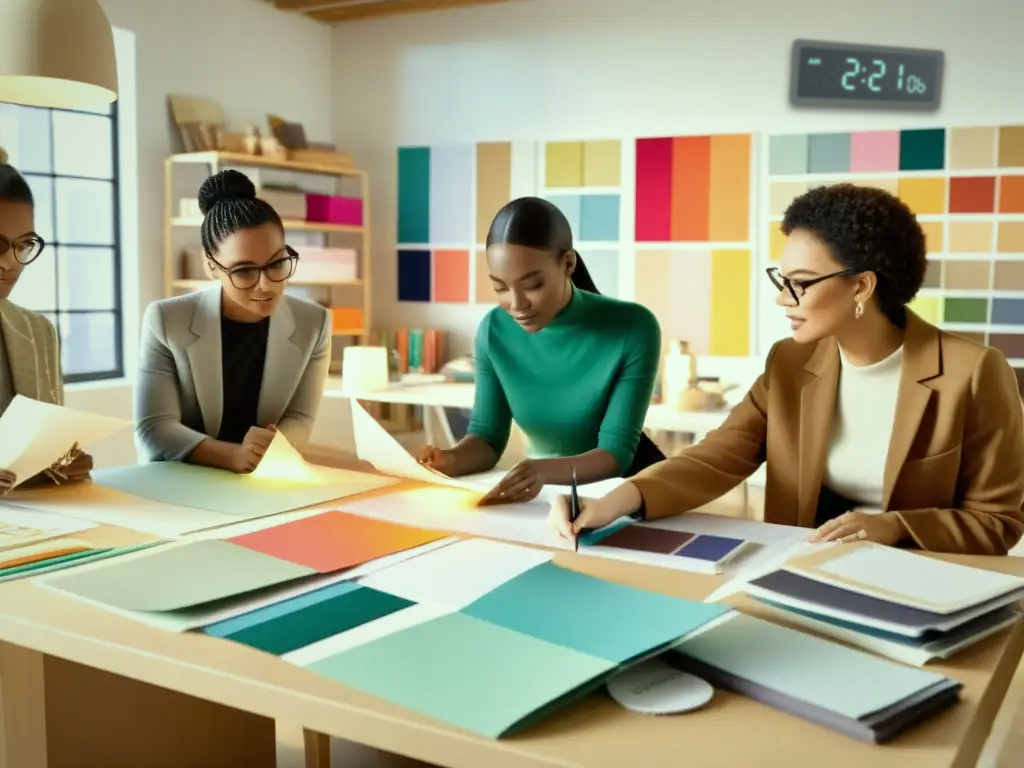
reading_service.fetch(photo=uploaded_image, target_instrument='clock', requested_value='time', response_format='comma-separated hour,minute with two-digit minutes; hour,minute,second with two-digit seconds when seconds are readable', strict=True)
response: 2,21,06
